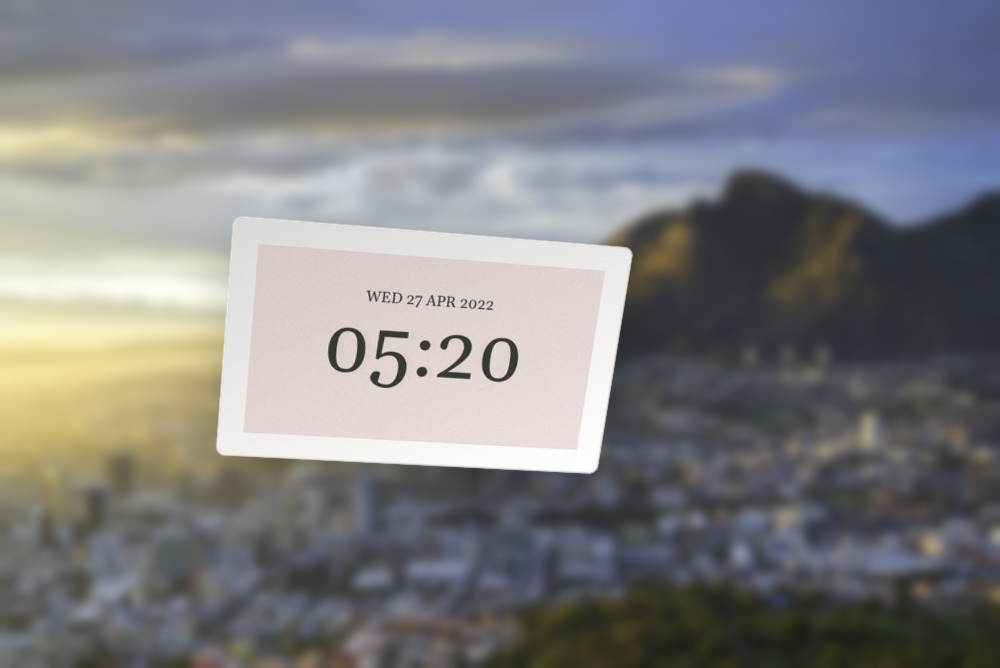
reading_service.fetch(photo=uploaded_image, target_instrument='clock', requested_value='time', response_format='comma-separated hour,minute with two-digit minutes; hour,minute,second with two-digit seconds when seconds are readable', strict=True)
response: 5,20
